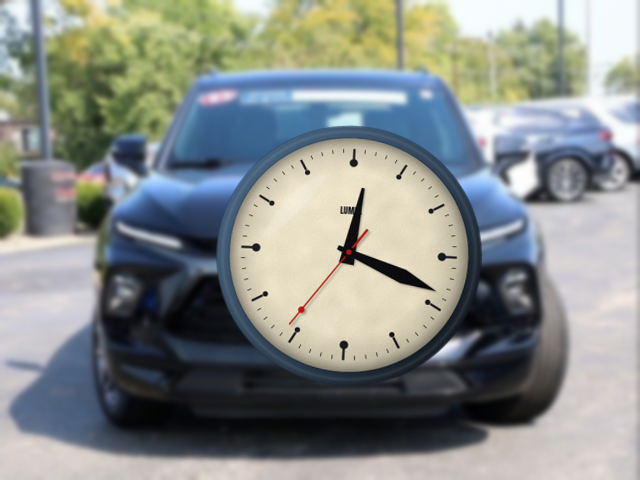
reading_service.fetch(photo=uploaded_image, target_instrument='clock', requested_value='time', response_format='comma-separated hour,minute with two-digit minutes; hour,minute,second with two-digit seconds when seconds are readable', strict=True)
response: 12,18,36
